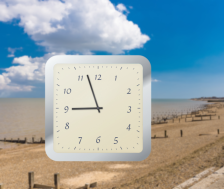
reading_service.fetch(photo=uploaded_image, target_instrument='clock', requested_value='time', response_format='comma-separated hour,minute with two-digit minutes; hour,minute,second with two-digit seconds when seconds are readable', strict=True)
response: 8,57
